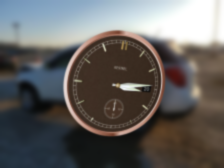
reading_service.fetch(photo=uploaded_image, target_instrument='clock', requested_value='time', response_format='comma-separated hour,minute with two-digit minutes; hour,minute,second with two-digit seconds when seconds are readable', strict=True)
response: 3,14
